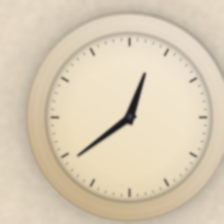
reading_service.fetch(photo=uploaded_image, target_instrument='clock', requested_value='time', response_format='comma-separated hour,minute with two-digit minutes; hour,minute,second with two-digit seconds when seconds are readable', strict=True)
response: 12,39
